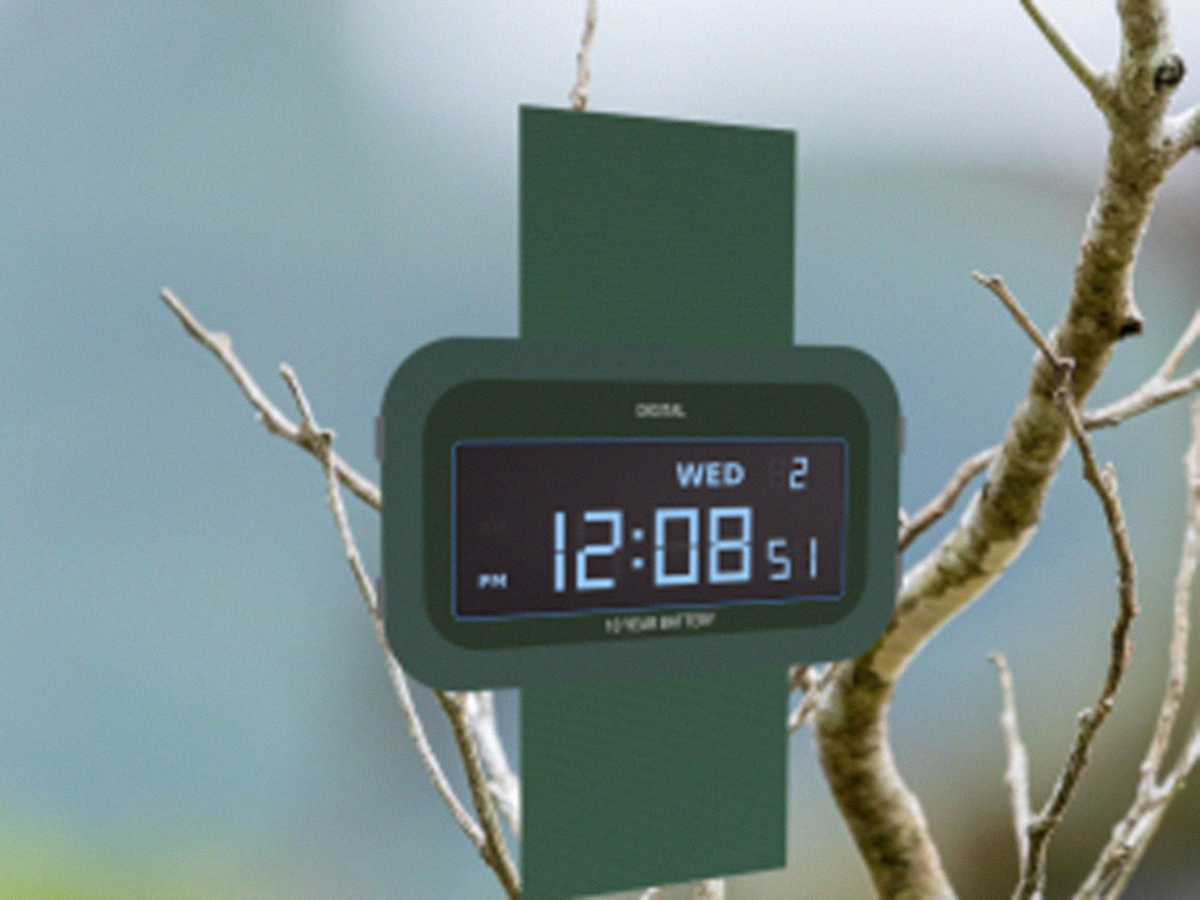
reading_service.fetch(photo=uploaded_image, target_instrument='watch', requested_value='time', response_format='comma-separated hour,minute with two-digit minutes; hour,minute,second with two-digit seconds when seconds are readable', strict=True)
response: 12,08,51
